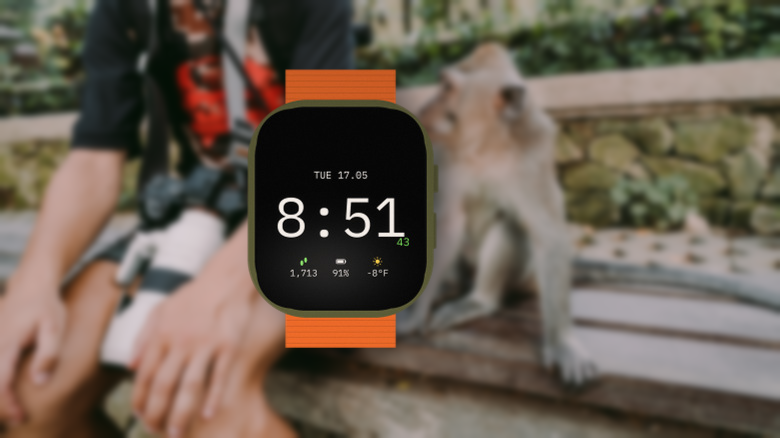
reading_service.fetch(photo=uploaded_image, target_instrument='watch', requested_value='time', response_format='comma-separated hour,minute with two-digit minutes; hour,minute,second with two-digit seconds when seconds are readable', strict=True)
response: 8,51,43
